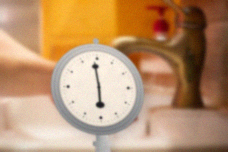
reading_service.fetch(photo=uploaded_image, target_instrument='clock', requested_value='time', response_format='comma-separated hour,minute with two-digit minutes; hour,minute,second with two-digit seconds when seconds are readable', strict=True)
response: 5,59
